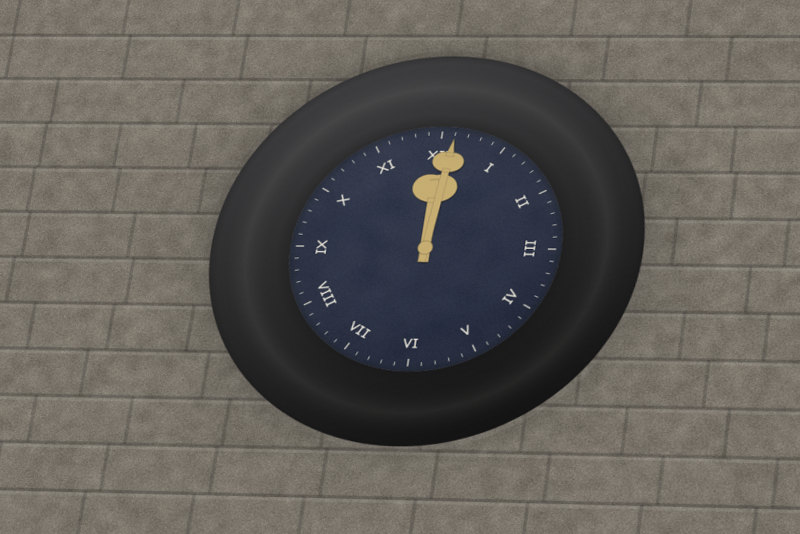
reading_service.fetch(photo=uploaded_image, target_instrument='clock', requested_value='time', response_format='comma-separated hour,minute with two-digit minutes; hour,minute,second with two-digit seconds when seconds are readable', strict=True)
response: 12,01
